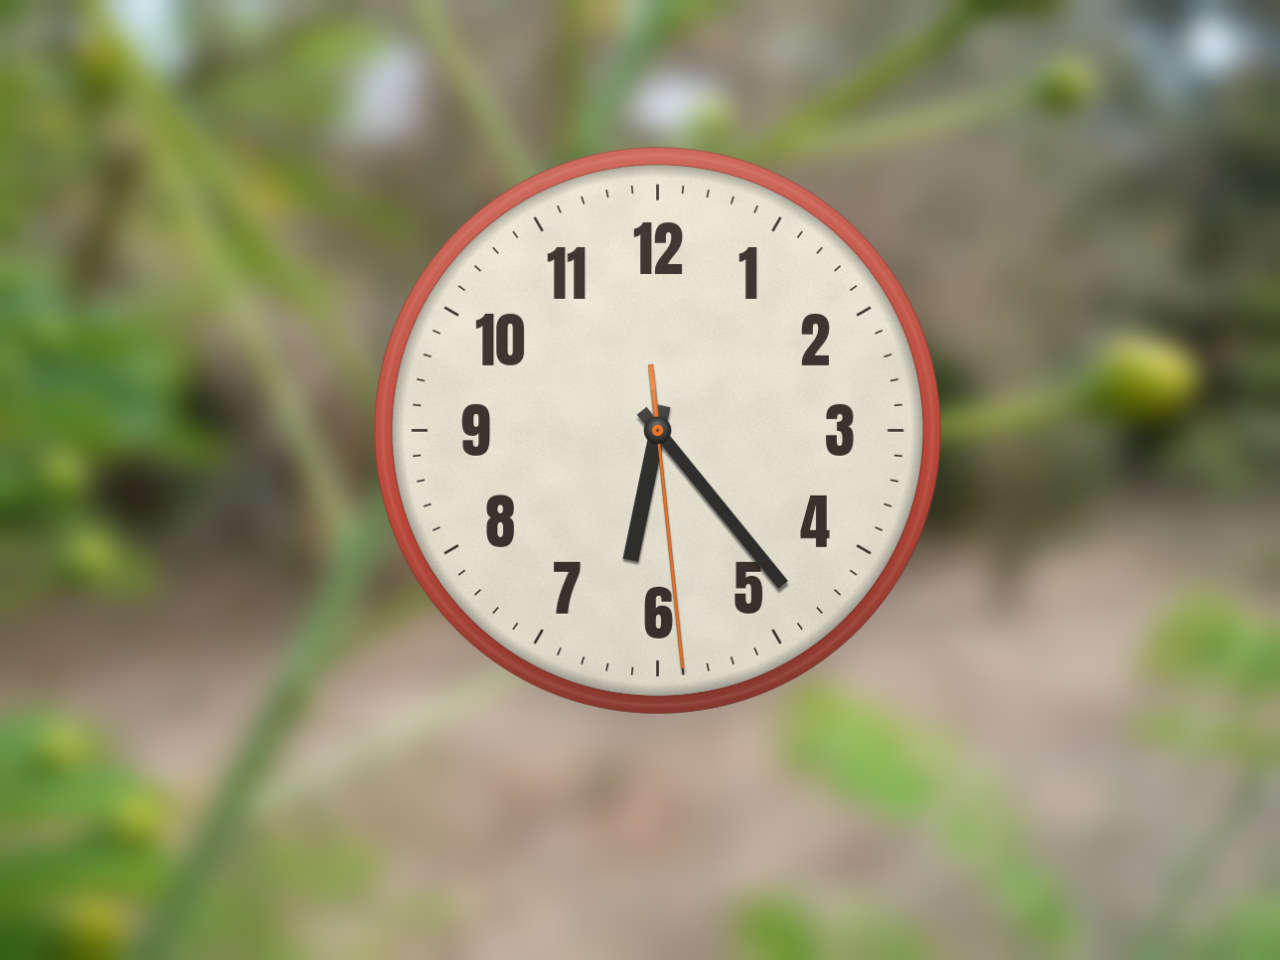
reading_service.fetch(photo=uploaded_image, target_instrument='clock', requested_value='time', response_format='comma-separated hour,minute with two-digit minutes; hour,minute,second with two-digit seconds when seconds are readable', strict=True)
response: 6,23,29
